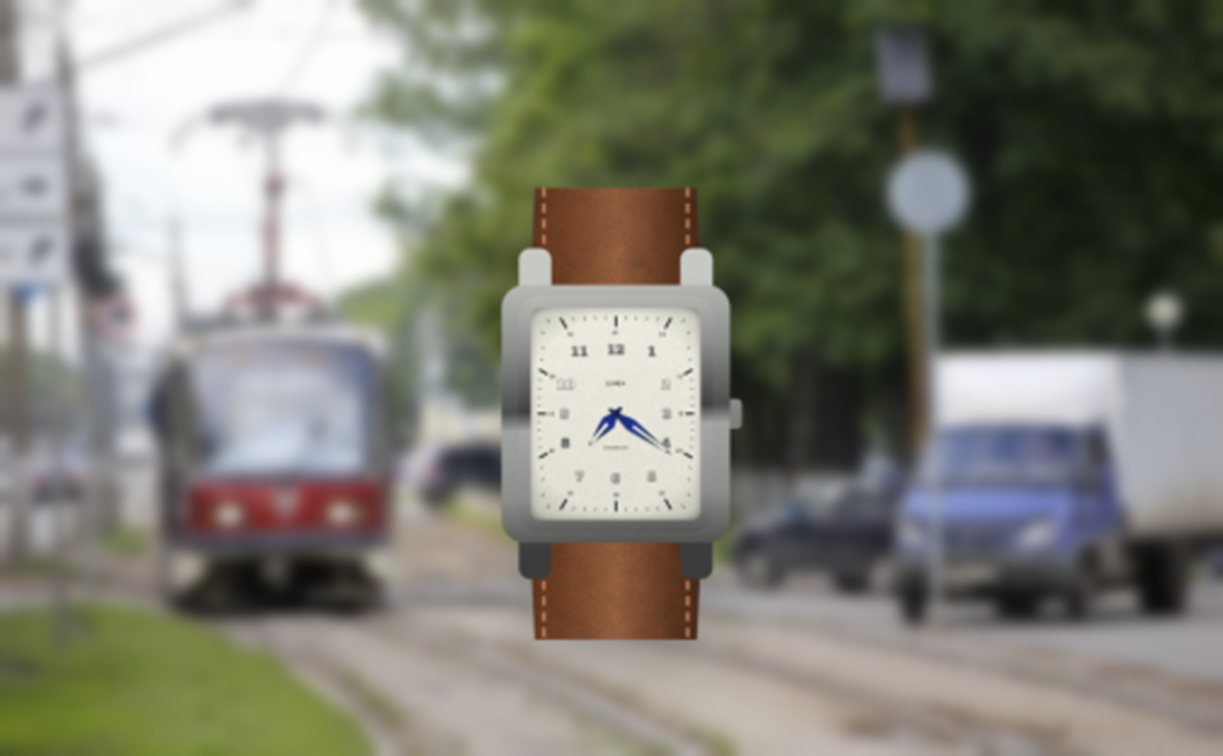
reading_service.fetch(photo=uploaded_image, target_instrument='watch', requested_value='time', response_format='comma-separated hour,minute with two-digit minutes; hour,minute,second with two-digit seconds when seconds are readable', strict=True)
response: 7,21
